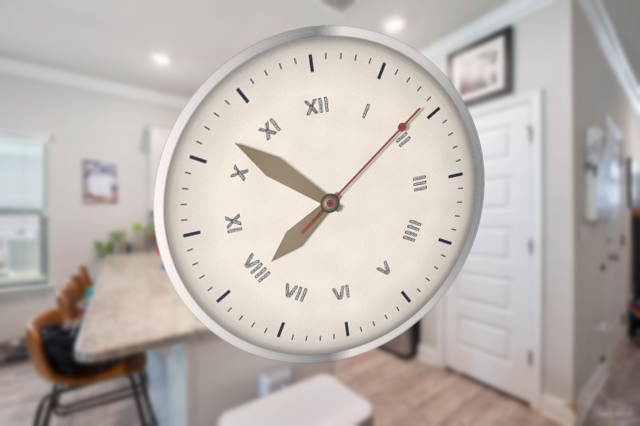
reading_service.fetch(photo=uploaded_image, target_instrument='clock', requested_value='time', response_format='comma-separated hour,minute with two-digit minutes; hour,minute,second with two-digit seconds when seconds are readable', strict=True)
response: 7,52,09
